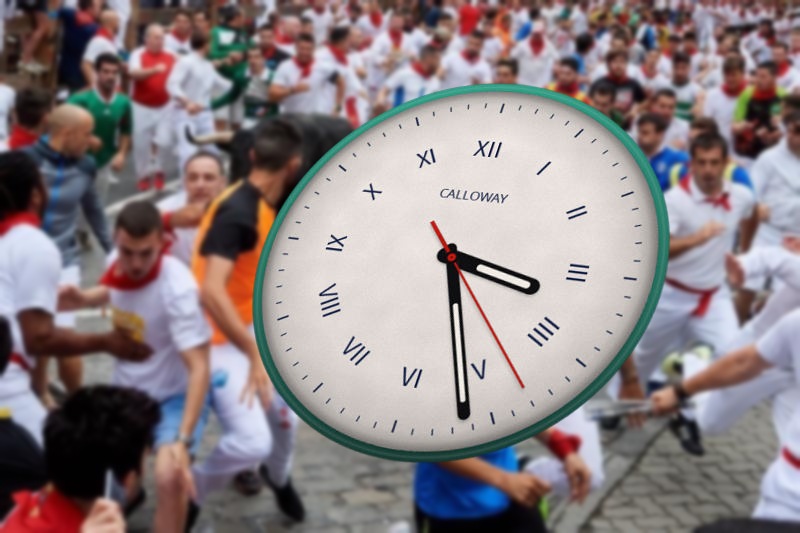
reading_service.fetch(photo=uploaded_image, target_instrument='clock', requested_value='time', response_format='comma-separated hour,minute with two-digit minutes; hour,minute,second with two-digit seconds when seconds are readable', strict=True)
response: 3,26,23
